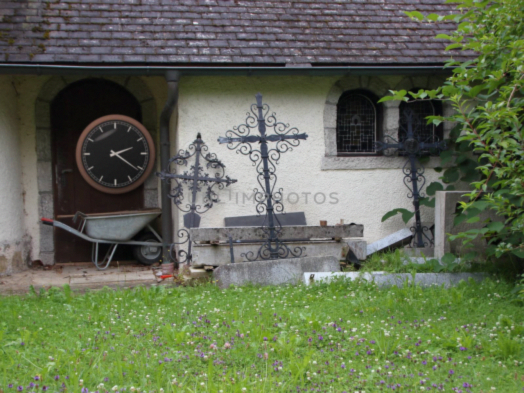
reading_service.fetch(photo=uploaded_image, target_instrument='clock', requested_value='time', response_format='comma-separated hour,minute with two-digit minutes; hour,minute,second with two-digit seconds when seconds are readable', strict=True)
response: 2,21
